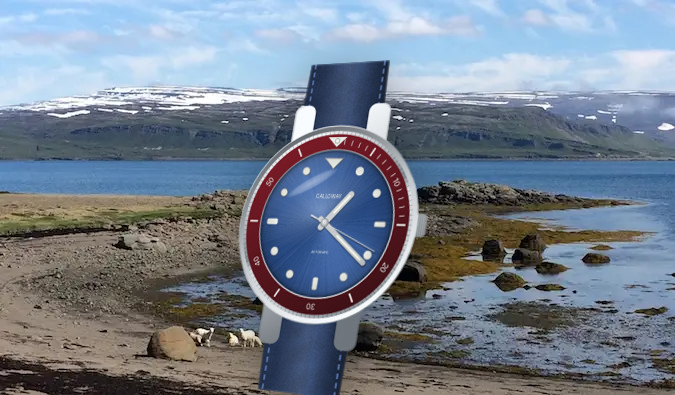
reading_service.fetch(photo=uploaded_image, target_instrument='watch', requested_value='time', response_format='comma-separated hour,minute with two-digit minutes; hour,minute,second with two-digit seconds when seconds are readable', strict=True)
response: 1,21,19
